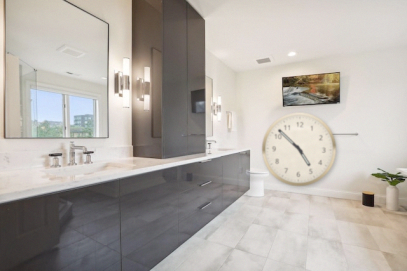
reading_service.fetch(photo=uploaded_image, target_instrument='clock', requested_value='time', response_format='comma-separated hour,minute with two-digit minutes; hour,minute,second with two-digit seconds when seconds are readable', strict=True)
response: 4,52
